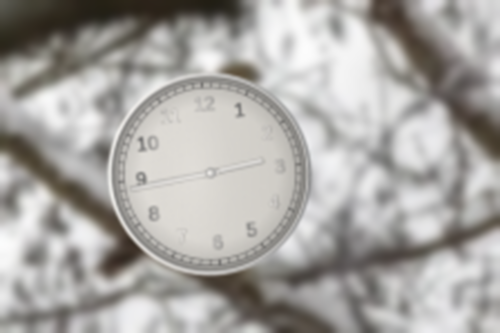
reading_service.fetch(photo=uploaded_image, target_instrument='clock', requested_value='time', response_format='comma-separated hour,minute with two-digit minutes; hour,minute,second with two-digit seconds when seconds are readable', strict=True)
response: 2,44
